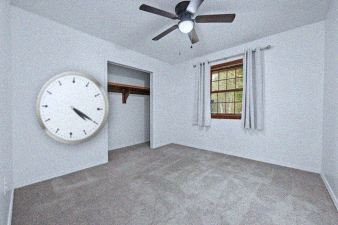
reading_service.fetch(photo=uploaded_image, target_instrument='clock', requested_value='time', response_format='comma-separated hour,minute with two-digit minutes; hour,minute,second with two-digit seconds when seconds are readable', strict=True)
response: 4,20
